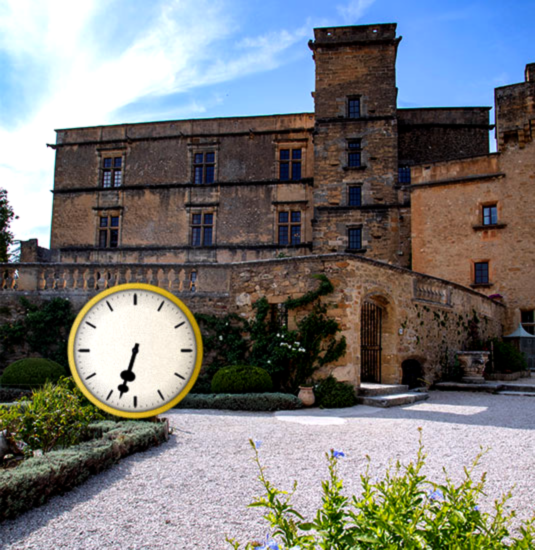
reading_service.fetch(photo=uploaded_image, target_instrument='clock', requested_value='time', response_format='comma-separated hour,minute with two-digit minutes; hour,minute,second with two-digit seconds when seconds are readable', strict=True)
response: 6,33
